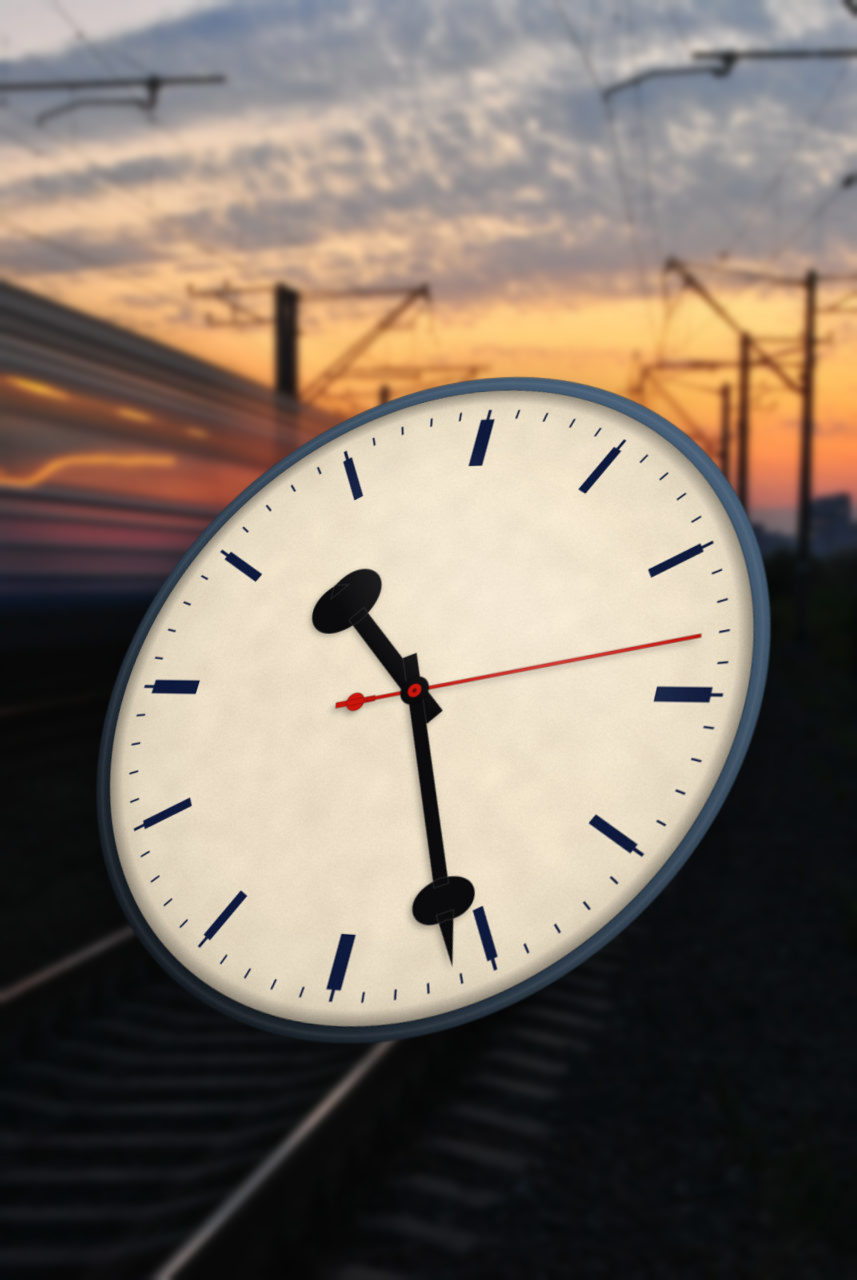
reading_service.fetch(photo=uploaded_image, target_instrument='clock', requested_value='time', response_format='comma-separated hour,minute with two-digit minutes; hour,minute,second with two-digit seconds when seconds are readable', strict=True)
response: 10,26,13
